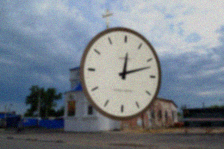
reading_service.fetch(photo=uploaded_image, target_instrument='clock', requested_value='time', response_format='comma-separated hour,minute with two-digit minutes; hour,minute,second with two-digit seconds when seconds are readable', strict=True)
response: 12,12
